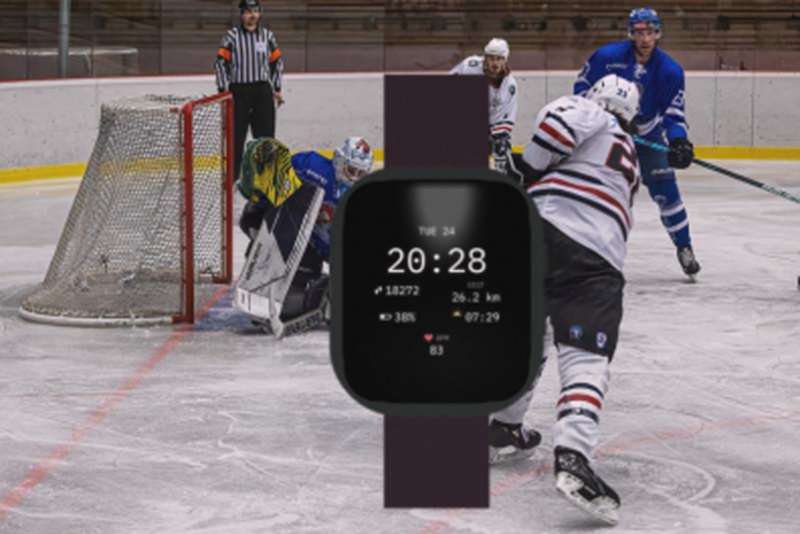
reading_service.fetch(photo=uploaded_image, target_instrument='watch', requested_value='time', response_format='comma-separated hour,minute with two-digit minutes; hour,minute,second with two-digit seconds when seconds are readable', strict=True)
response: 20,28
